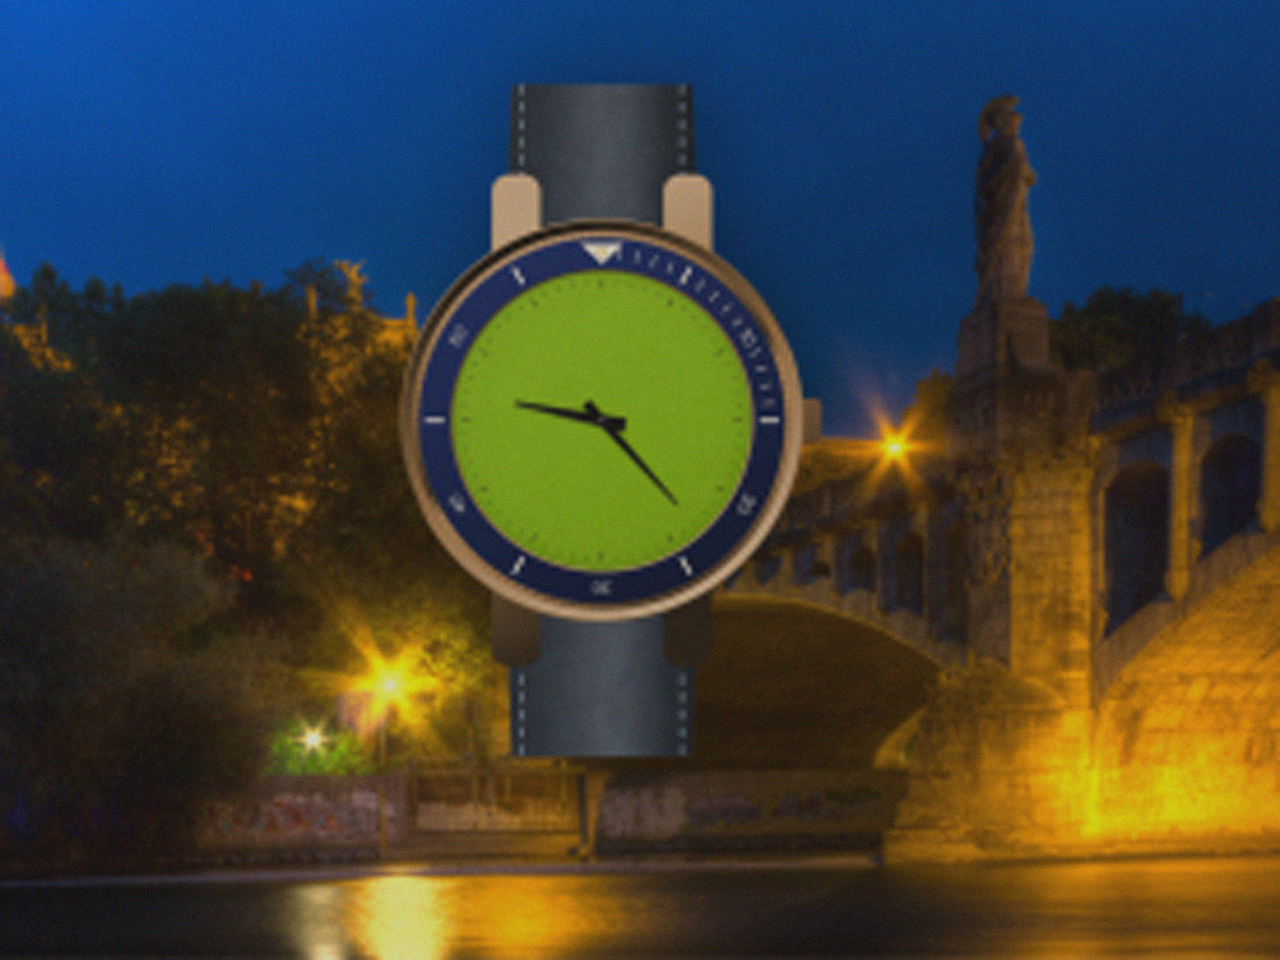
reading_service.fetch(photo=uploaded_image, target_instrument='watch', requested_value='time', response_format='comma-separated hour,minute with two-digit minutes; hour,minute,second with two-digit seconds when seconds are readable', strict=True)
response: 9,23
